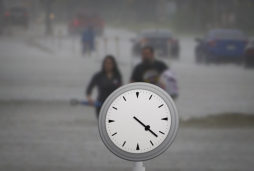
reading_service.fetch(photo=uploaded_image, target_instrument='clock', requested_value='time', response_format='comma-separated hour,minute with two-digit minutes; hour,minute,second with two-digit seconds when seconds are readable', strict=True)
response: 4,22
